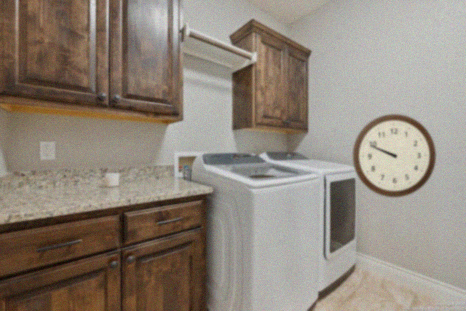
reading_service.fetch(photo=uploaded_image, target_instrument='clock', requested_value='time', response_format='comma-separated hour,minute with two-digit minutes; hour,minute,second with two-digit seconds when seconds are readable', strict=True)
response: 9,49
